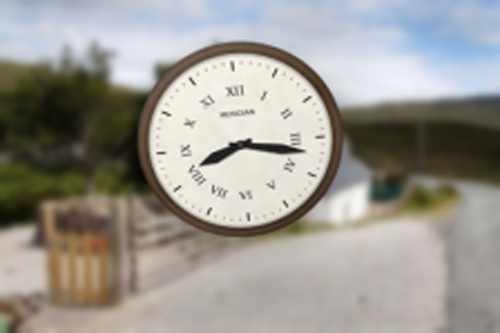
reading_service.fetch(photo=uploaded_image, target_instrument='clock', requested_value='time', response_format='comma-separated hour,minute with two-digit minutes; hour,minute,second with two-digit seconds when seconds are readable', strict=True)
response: 8,17
